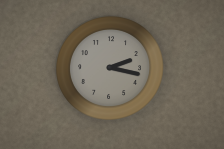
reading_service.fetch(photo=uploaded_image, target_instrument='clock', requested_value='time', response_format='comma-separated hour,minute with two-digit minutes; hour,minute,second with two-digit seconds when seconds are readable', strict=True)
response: 2,17
